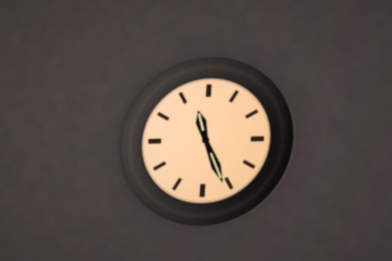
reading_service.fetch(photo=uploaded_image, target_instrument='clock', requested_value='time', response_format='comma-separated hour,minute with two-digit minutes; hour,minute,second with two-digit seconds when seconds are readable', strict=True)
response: 11,26
